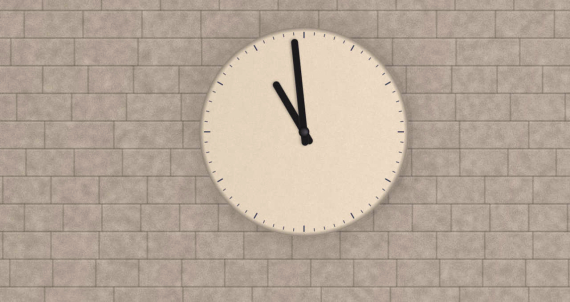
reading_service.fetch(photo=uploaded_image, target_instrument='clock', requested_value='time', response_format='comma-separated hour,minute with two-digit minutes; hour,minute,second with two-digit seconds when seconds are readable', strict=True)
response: 10,59
